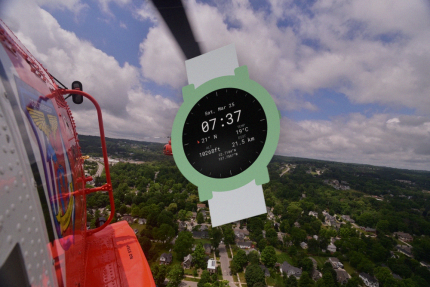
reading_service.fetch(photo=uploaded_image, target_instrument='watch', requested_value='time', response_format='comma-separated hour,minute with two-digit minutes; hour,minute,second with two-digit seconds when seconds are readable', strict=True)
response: 7,37
